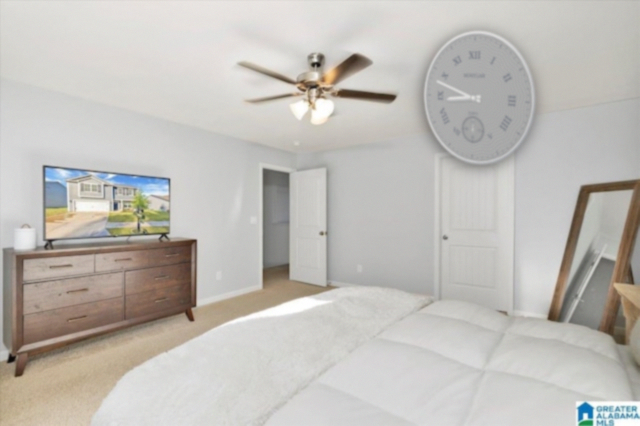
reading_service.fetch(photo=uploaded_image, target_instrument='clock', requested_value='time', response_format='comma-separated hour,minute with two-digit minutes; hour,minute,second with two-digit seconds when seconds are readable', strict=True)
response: 8,48
